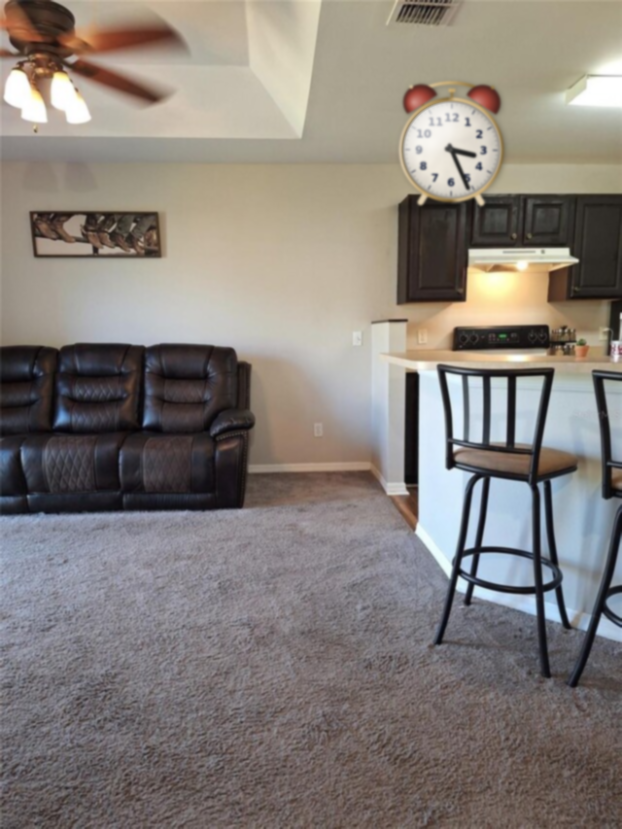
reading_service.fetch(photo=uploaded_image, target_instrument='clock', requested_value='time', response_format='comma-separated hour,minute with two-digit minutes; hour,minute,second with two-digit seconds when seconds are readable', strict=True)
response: 3,26
